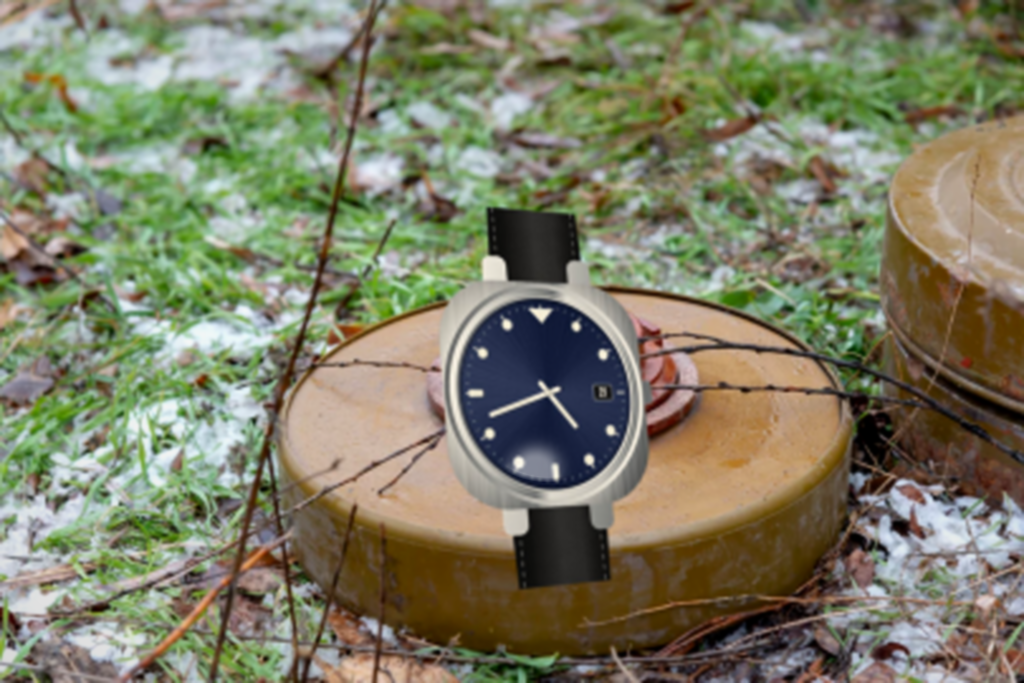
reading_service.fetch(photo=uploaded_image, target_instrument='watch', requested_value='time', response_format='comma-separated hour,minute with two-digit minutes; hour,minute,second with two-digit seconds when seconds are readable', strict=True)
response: 4,42
